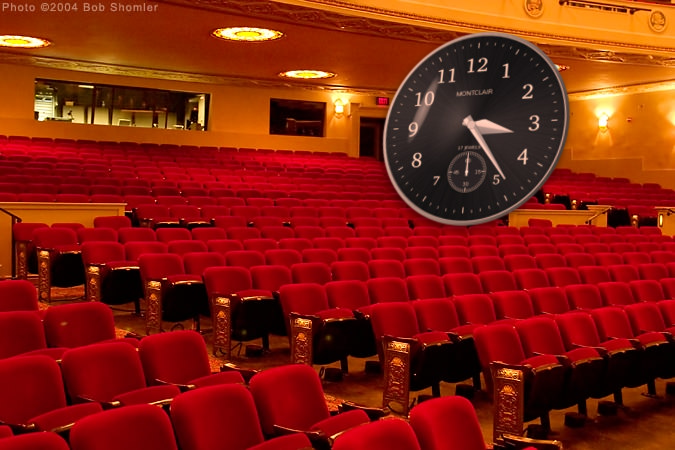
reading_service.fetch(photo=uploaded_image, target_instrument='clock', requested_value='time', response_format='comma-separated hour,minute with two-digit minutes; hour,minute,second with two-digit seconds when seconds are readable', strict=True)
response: 3,24
